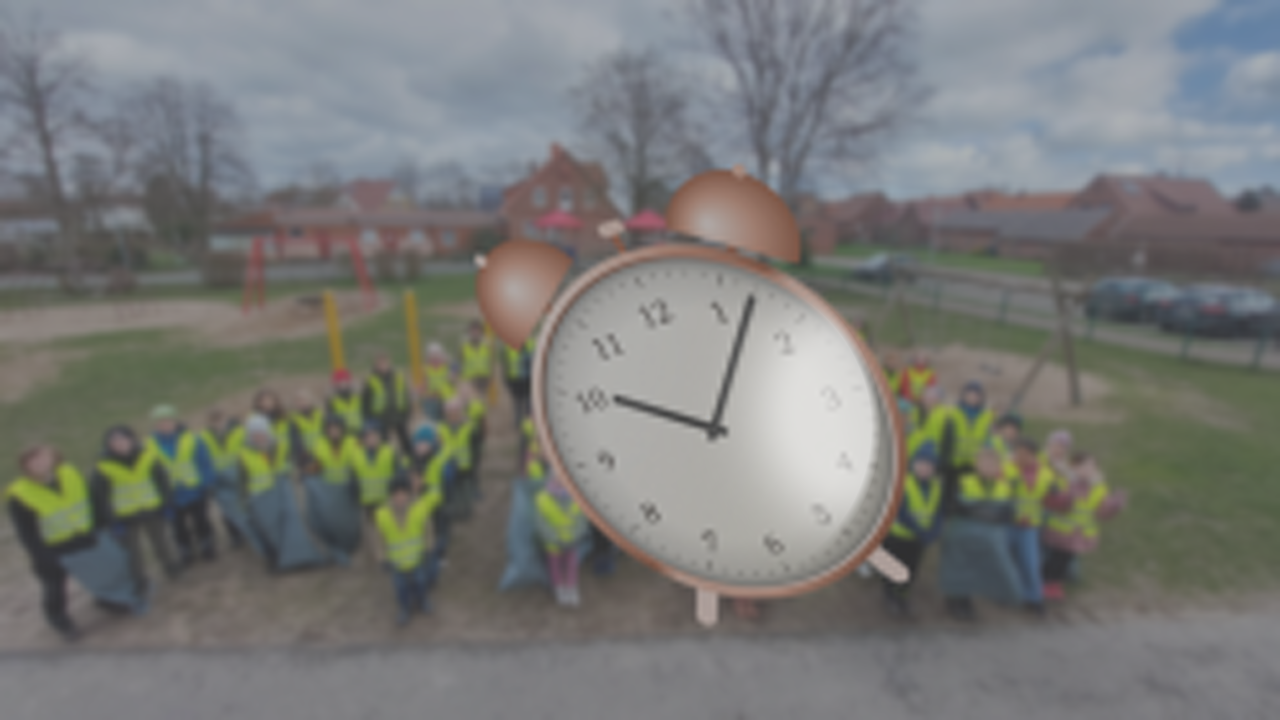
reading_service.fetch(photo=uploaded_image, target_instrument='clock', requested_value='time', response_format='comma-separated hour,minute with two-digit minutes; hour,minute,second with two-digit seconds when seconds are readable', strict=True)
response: 10,07
